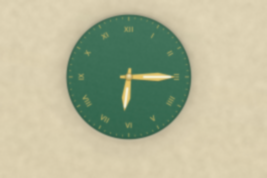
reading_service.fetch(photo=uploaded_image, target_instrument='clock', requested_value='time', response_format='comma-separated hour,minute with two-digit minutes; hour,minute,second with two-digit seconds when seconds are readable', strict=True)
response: 6,15
